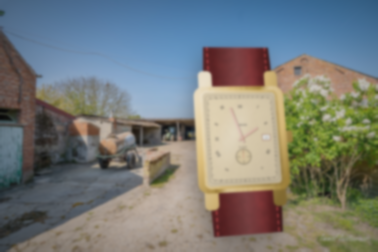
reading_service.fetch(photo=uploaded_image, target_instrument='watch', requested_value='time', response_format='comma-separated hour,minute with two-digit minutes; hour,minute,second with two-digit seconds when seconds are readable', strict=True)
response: 1,57
